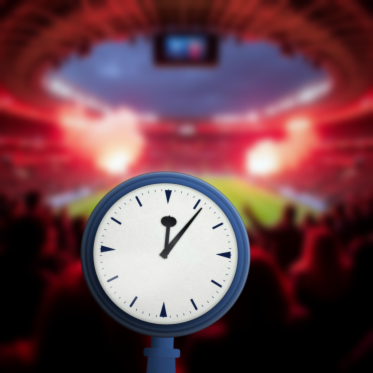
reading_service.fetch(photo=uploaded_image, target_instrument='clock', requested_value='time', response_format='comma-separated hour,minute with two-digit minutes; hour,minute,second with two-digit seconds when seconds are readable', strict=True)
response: 12,06
